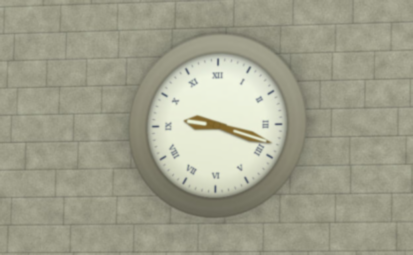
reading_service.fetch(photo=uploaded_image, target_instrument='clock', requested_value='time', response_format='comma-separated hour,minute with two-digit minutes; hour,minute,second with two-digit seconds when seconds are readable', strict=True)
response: 9,18
